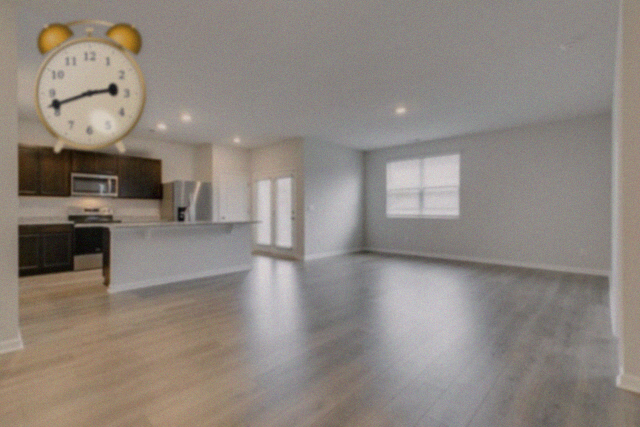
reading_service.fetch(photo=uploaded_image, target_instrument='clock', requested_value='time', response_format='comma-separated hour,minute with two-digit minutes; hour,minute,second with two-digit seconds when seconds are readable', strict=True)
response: 2,42
